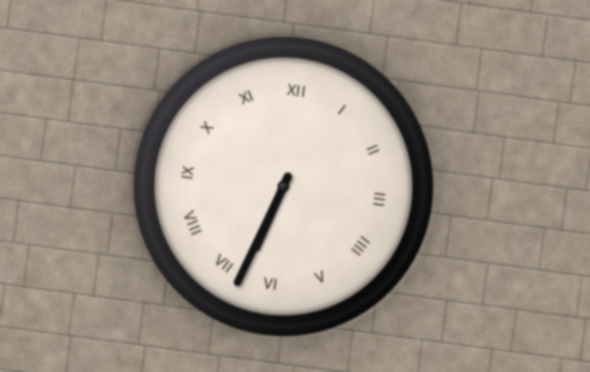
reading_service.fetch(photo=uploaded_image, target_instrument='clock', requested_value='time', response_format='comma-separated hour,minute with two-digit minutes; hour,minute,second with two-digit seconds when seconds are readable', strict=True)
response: 6,33
